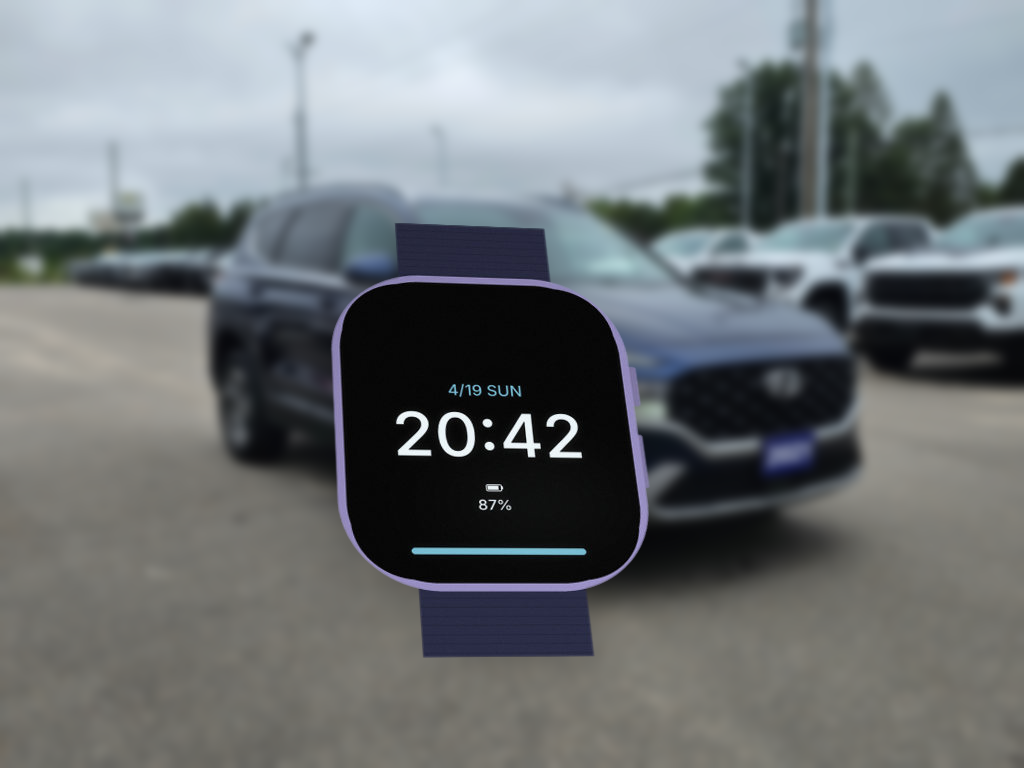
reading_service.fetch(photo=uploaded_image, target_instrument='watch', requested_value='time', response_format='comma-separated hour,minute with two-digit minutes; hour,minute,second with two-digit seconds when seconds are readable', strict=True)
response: 20,42
